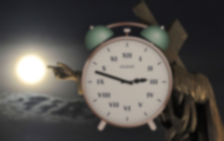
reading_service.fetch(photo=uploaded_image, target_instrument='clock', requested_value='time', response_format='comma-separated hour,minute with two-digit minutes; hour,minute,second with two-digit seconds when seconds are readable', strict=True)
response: 2,48
